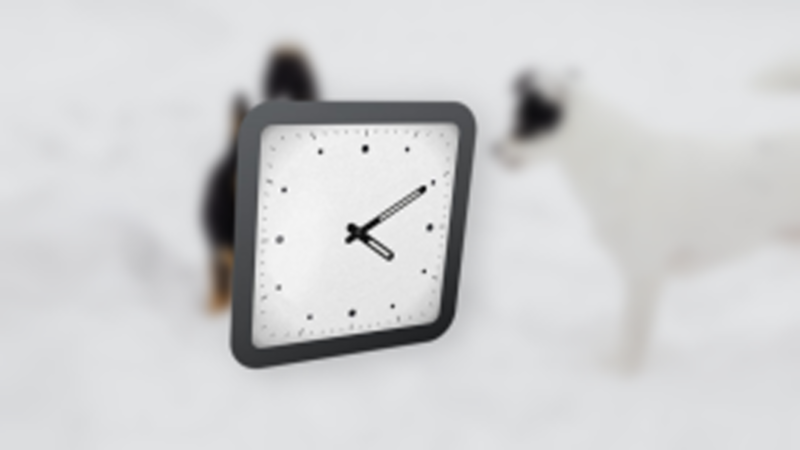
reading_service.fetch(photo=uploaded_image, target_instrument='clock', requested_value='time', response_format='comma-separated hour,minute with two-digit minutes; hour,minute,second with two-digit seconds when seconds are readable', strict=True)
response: 4,10
